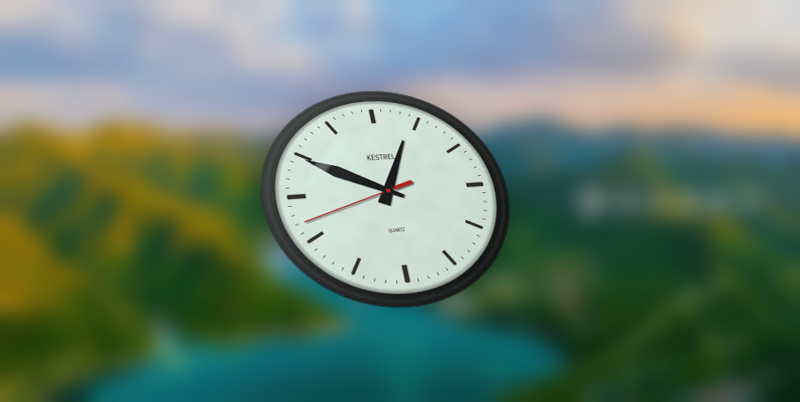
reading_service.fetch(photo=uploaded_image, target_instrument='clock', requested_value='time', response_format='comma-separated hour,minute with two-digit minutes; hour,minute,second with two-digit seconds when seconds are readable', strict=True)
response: 12,49,42
